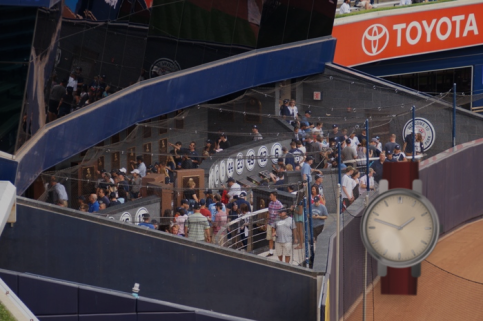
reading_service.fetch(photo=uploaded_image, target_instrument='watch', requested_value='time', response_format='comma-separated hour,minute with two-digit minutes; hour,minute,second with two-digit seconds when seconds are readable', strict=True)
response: 1,48
